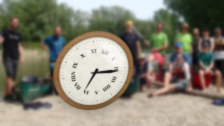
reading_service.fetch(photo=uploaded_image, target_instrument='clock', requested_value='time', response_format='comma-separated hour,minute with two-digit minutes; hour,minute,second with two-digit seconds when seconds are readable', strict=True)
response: 6,11
